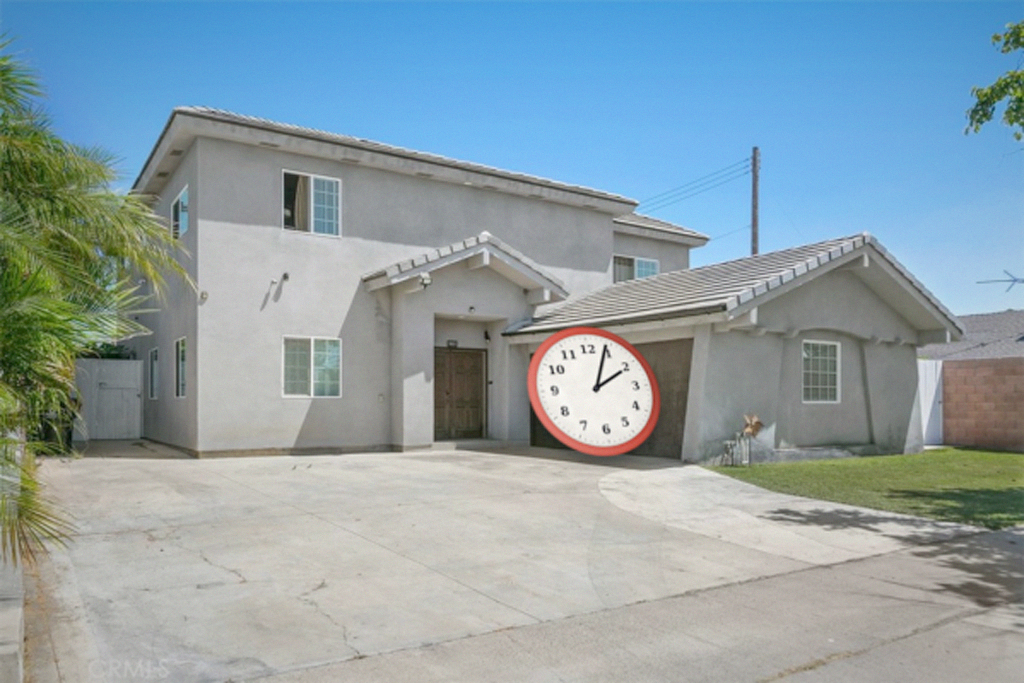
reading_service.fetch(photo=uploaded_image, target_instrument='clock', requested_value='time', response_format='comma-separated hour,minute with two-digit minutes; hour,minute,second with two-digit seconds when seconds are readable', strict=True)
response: 2,04
